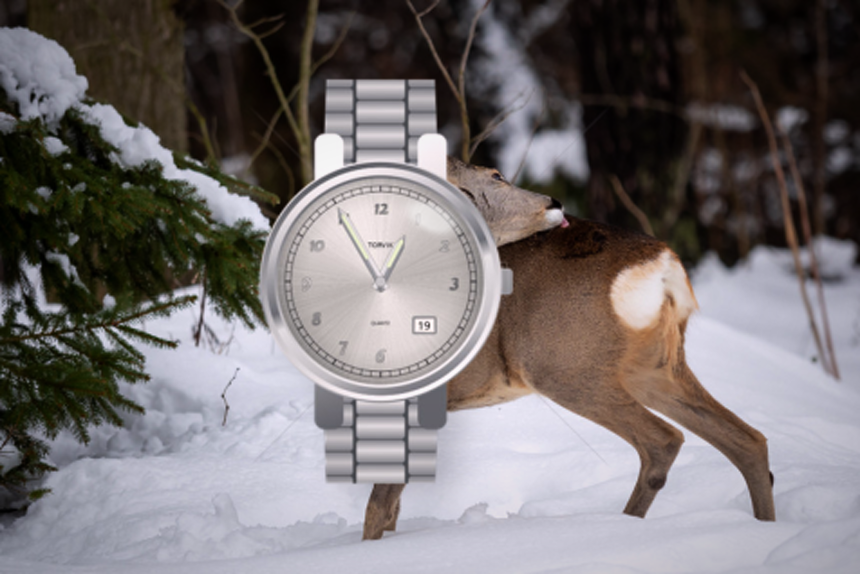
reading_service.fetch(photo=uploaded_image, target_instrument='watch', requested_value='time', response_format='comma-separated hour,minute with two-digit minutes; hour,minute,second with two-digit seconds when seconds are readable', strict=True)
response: 12,55
